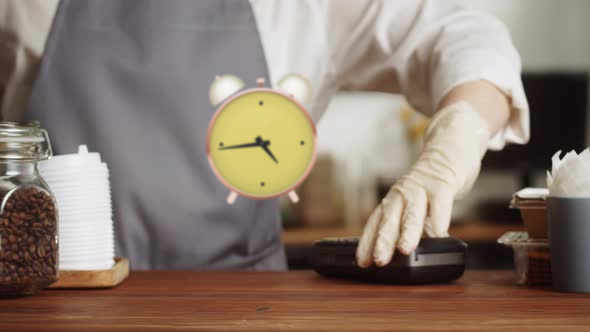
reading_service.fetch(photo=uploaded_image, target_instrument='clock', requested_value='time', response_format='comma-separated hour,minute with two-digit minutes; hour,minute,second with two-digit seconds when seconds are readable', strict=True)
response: 4,44
